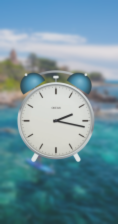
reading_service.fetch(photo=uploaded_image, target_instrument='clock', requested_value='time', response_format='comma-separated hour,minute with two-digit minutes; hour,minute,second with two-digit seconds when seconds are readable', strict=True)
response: 2,17
